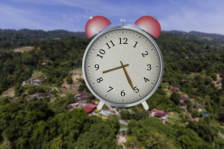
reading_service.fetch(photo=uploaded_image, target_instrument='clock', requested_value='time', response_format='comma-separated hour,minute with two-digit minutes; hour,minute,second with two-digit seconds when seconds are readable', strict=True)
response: 8,26
